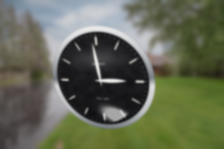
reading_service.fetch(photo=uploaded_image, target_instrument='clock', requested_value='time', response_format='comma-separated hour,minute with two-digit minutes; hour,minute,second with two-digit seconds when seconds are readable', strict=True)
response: 2,59
